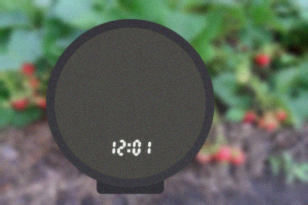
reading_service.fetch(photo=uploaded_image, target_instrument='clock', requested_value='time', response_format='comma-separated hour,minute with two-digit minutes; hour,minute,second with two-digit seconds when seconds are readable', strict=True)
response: 12,01
